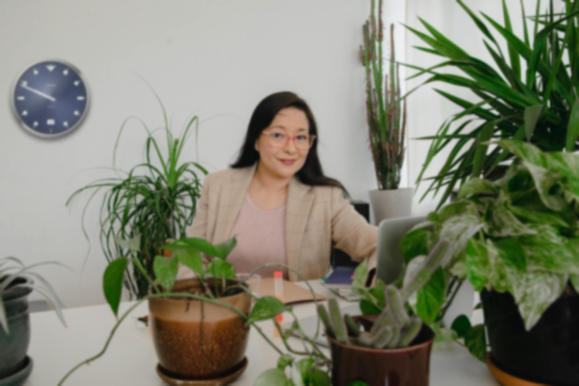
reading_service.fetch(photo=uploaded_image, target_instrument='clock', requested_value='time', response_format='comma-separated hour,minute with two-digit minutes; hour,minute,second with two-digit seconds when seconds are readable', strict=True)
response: 9,49
